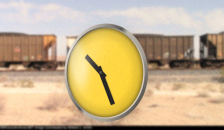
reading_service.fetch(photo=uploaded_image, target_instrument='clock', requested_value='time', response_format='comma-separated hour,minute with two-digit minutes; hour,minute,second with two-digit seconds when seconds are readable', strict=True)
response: 10,26
